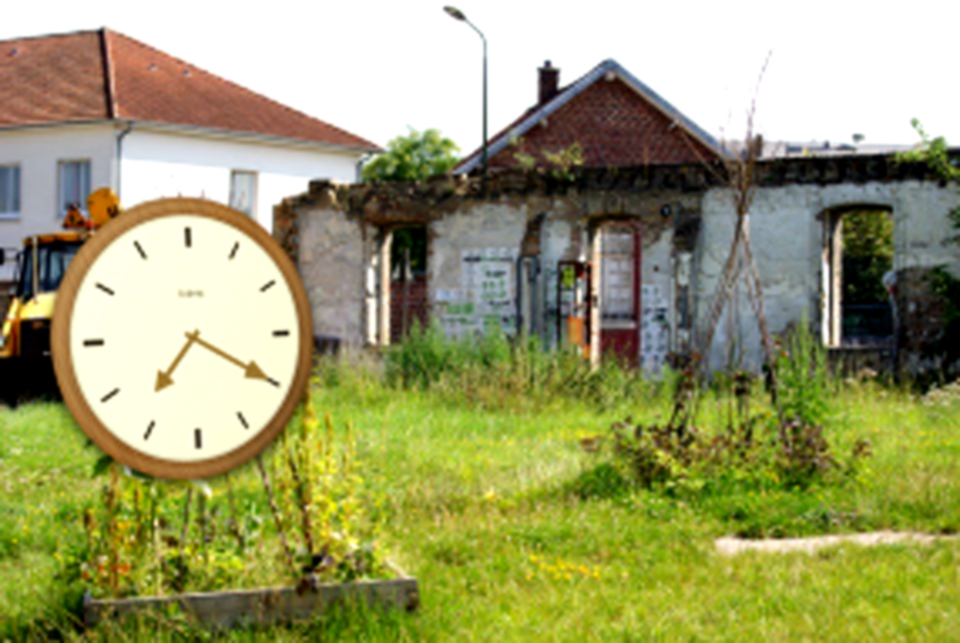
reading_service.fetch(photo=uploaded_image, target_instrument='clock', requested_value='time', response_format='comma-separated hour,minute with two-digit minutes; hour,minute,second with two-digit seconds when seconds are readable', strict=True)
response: 7,20
